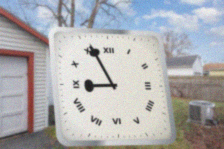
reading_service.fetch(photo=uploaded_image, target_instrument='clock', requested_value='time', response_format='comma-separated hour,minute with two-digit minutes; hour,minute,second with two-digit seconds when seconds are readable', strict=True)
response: 8,56
